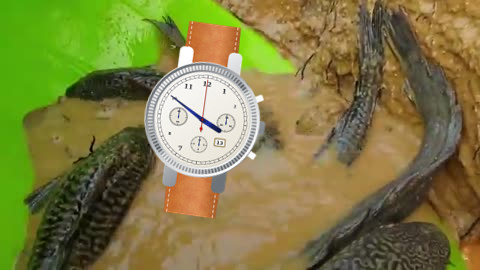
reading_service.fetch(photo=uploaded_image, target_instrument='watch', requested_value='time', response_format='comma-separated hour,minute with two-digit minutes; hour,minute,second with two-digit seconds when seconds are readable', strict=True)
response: 3,50
